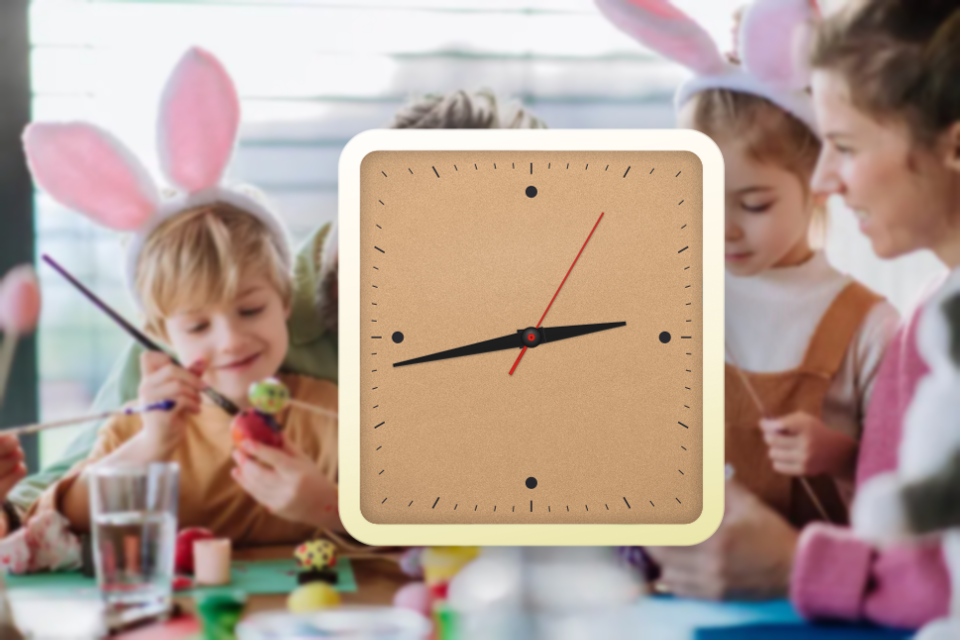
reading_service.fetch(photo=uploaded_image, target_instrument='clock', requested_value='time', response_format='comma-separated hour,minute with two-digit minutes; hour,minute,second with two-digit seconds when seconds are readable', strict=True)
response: 2,43,05
